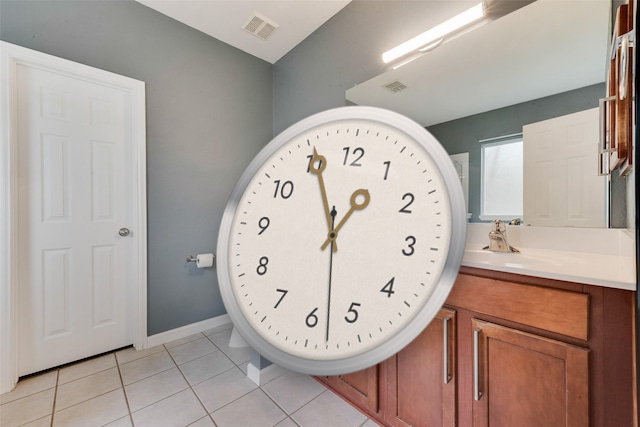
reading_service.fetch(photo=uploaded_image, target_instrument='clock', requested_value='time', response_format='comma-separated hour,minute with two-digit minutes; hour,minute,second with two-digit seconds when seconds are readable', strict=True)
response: 12,55,28
